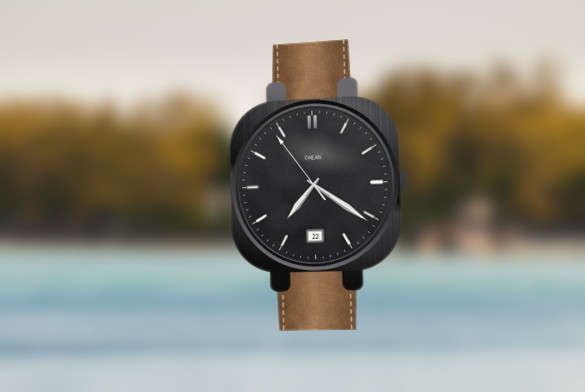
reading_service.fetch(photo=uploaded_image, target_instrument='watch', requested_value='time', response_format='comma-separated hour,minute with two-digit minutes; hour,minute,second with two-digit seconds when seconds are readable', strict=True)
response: 7,20,54
